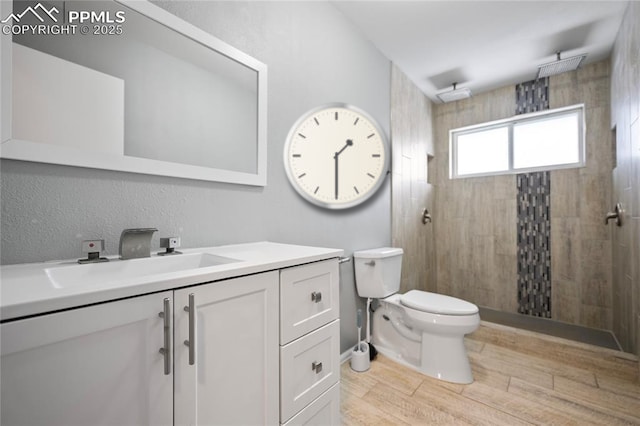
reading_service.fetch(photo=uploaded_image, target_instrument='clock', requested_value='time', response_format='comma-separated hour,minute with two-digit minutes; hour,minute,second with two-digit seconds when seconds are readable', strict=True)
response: 1,30
